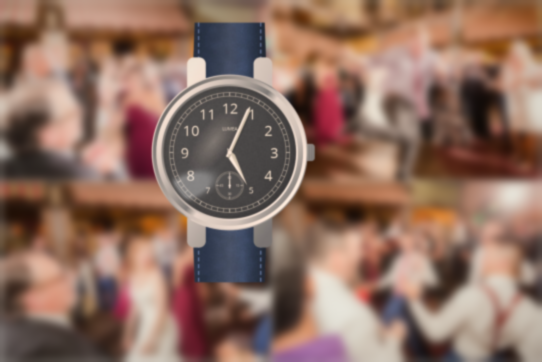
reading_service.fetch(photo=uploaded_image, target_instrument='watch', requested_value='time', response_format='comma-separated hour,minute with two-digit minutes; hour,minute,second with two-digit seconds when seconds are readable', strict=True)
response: 5,04
